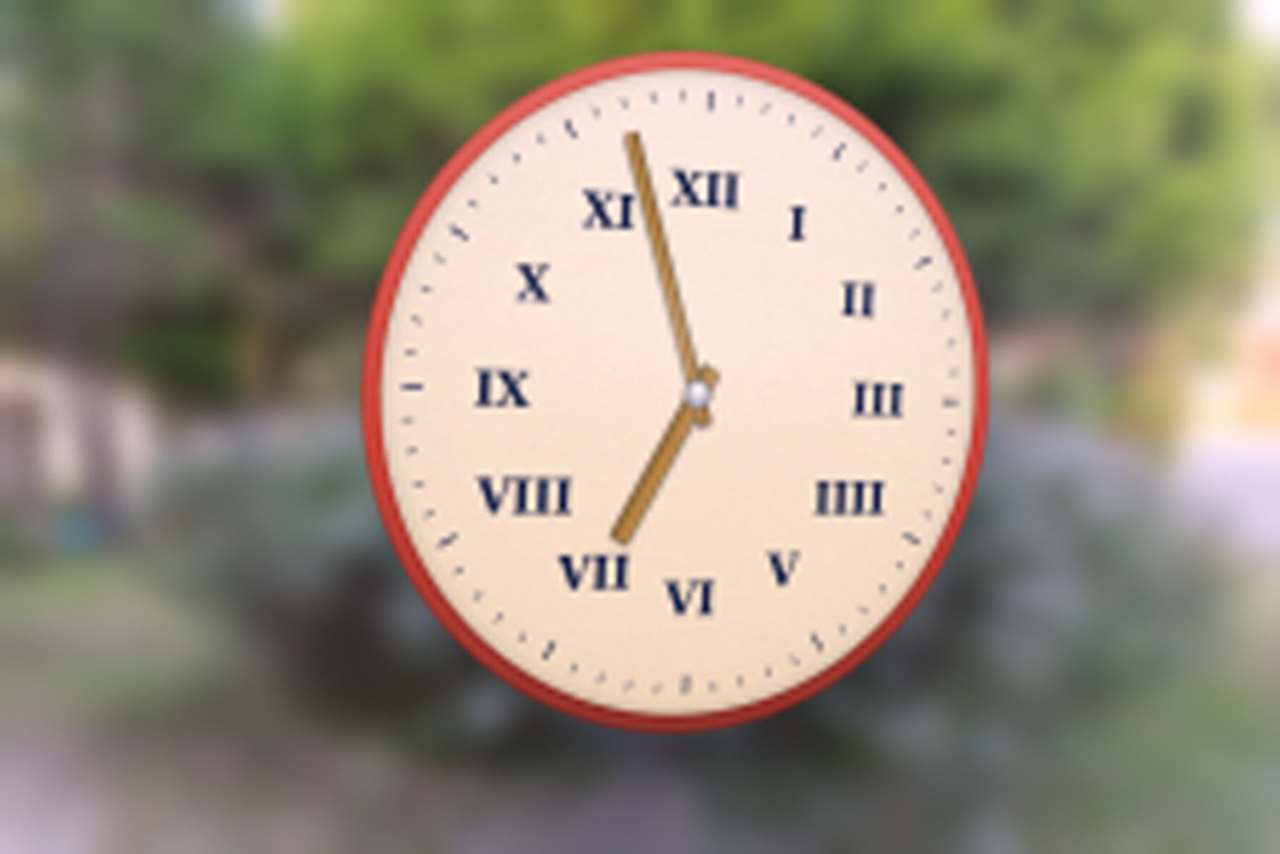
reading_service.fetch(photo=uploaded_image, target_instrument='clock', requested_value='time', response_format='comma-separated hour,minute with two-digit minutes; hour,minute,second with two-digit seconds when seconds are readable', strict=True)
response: 6,57
